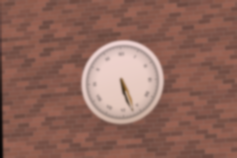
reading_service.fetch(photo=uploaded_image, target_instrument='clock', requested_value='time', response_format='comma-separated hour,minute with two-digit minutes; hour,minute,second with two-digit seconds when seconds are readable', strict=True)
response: 5,27
